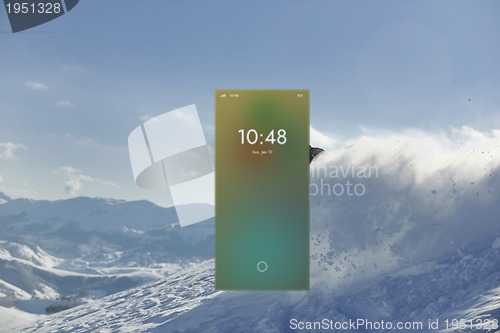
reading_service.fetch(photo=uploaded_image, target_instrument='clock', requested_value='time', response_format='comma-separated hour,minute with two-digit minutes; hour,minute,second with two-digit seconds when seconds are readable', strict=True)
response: 10,48
